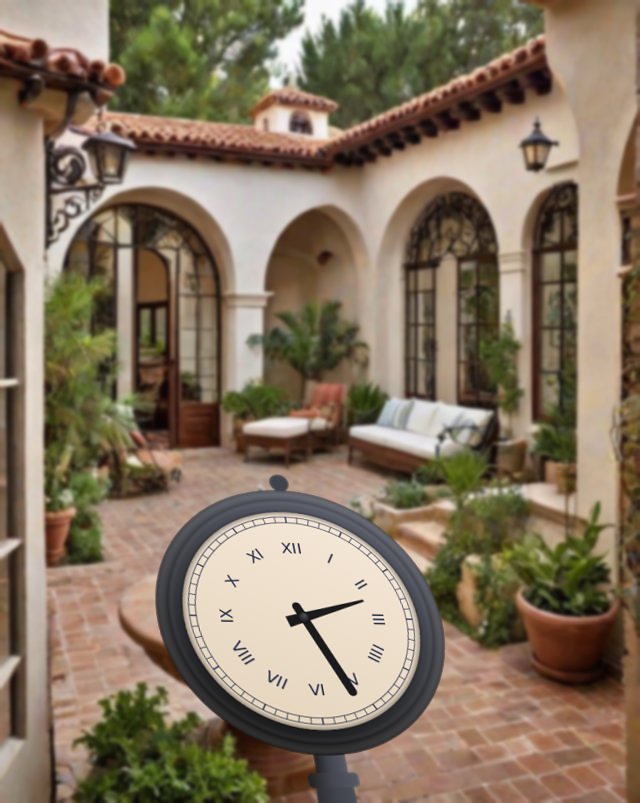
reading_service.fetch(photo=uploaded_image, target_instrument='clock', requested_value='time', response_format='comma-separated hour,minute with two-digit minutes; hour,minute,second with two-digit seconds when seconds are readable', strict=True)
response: 2,26
